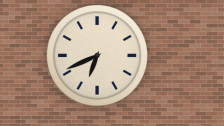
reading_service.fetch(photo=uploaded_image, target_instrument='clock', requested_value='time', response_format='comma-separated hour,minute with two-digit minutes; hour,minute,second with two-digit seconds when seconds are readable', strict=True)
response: 6,41
